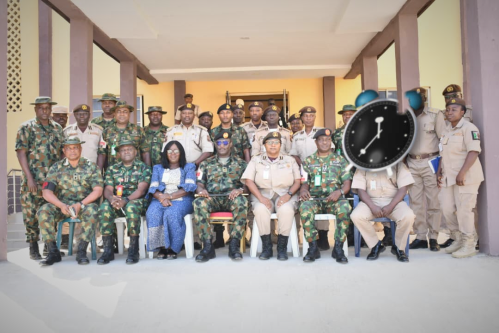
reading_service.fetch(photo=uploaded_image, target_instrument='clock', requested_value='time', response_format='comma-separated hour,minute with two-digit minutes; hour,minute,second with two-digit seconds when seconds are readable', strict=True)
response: 11,35
